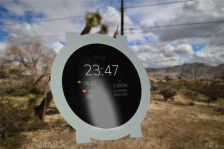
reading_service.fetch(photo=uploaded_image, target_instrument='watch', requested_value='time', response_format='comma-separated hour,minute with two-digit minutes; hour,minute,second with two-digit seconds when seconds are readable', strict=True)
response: 23,47
